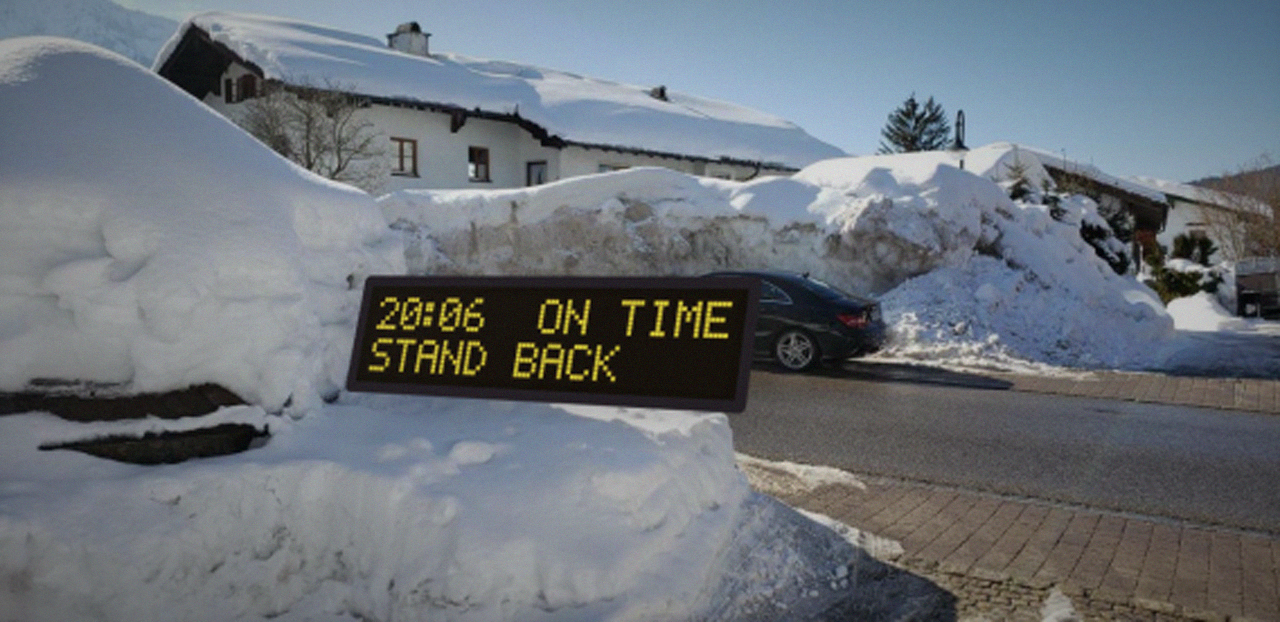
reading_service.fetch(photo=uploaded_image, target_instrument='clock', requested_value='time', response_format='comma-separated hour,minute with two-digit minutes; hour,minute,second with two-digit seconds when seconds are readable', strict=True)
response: 20,06
